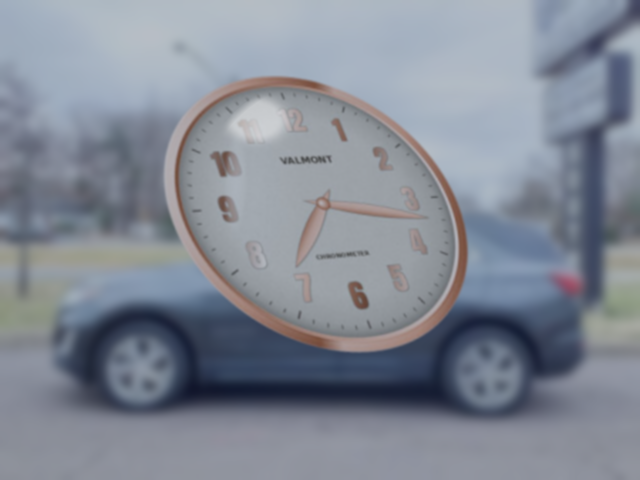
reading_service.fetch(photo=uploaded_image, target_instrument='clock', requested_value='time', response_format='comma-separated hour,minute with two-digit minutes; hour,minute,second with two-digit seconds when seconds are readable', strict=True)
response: 7,17
